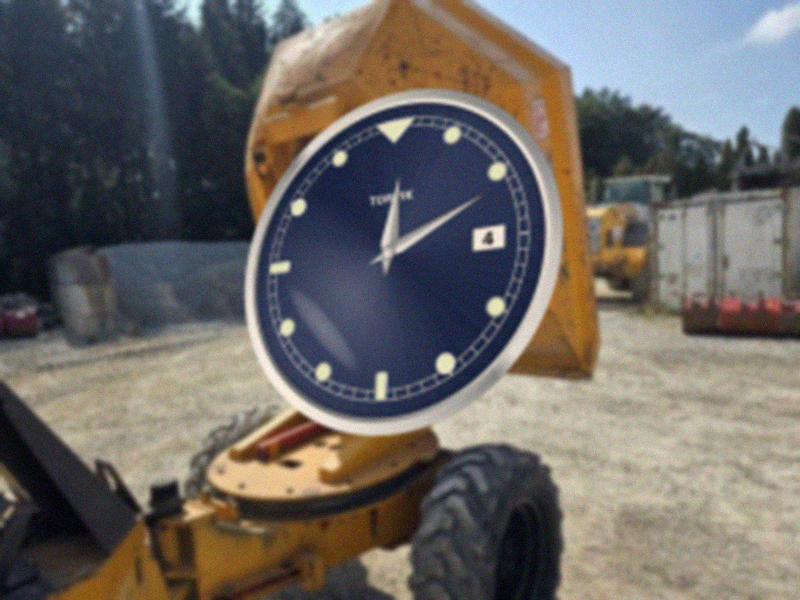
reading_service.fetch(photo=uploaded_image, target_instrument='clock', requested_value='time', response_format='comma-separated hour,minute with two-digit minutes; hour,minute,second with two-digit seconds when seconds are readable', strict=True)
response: 12,11
